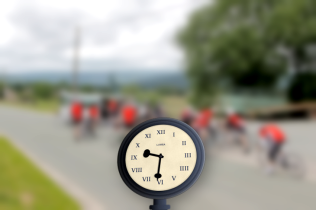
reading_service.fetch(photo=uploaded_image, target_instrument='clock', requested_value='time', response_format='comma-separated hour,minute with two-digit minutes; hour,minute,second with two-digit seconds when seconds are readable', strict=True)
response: 9,31
